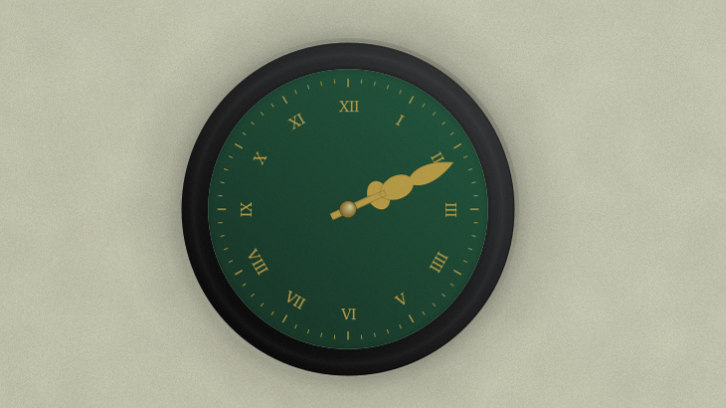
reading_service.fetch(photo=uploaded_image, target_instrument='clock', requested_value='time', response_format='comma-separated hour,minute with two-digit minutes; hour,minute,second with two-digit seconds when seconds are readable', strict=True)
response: 2,11
